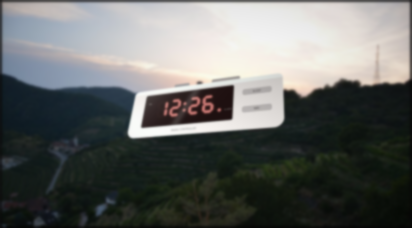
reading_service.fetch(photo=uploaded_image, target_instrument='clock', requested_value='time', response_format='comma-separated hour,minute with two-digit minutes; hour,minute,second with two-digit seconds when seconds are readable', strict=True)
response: 12,26
